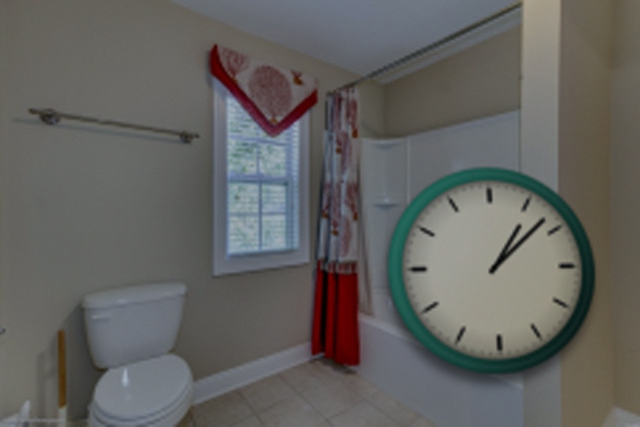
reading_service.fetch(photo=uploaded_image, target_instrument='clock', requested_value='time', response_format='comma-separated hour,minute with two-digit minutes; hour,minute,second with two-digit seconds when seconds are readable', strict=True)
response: 1,08
